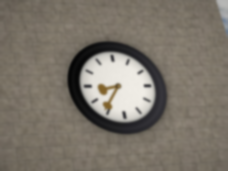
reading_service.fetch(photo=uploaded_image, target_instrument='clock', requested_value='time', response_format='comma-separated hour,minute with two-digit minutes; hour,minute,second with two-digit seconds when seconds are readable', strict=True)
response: 8,36
